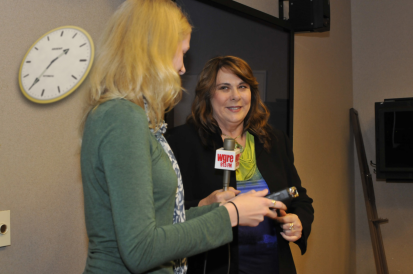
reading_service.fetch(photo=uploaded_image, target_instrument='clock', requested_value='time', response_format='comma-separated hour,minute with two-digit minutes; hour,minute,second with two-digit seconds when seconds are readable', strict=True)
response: 1,35
